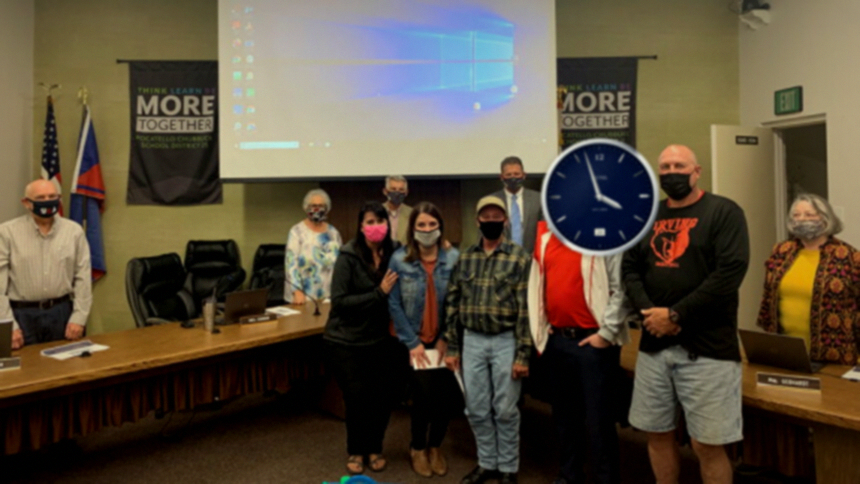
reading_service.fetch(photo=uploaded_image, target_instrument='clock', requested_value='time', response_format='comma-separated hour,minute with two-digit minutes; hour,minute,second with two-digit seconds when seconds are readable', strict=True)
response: 3,57
